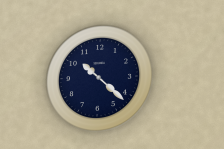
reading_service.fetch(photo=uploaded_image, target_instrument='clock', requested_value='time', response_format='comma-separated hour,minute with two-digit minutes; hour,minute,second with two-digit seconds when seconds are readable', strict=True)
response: 10,22
